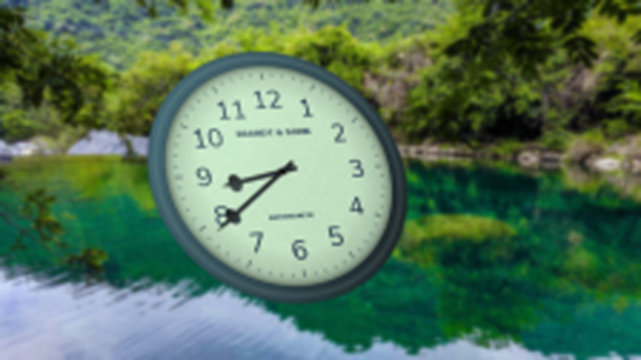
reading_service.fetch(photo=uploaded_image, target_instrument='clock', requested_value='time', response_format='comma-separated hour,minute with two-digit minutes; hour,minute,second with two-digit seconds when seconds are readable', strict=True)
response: 8,39
